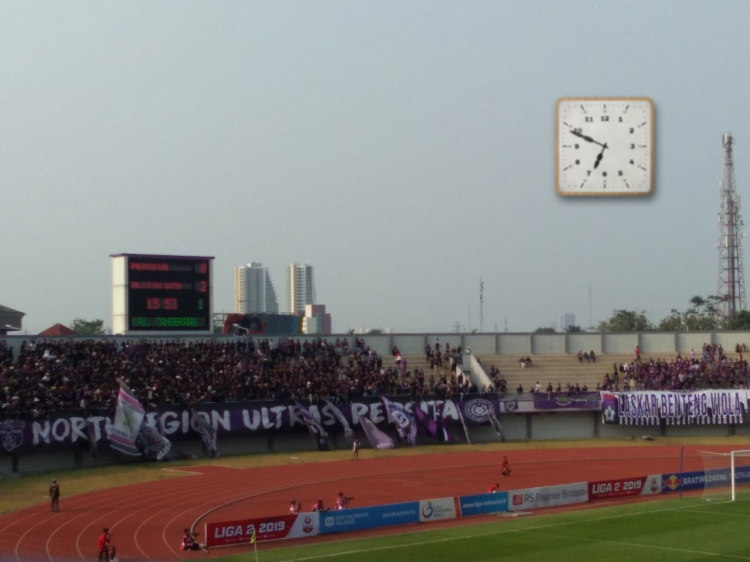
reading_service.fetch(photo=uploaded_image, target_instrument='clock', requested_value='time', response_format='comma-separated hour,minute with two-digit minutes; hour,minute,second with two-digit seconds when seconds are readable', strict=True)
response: 6,49
